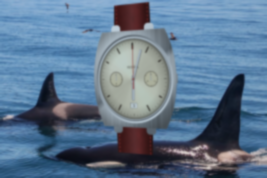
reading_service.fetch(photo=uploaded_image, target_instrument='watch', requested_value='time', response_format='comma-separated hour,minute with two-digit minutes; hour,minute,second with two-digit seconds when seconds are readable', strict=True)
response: 6,03
